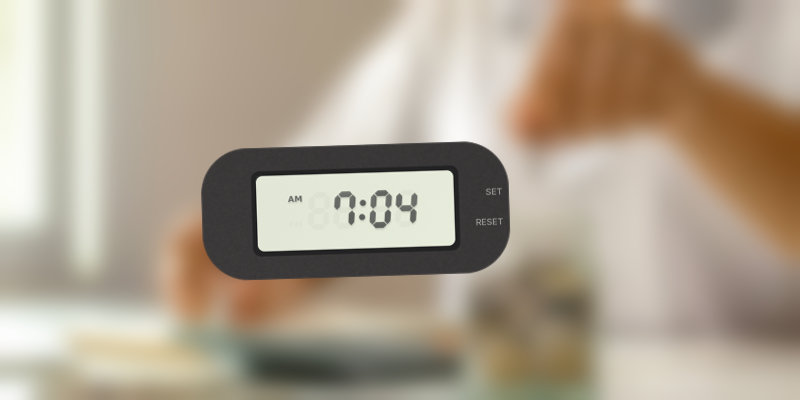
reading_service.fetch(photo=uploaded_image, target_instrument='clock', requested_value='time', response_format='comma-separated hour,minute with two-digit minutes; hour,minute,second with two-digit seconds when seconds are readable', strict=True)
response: 7,04
